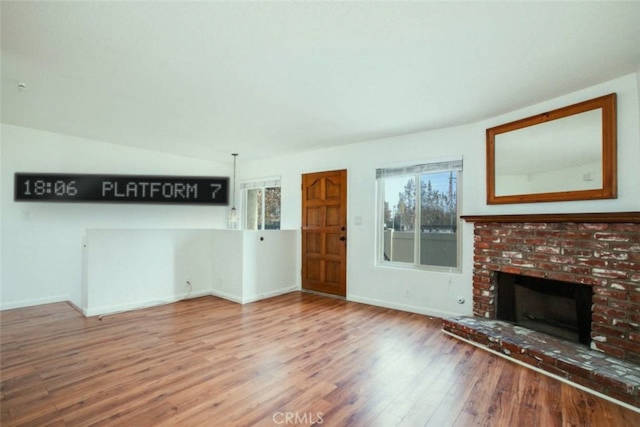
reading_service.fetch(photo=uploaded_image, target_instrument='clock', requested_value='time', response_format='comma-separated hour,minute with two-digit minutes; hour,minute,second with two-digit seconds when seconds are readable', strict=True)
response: 18,06
